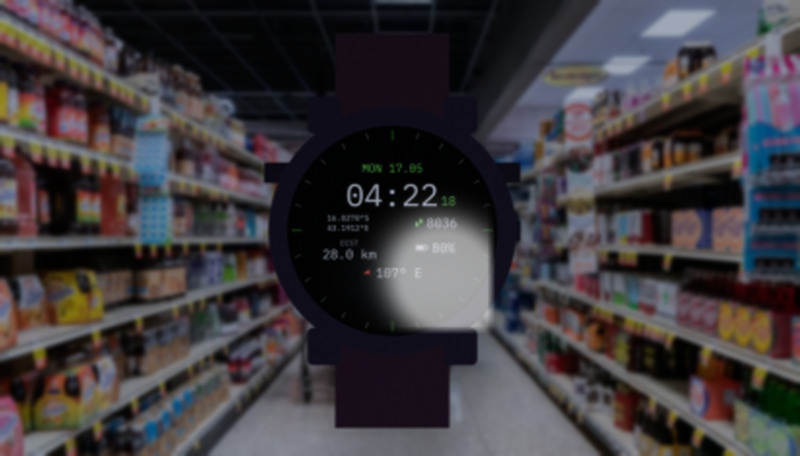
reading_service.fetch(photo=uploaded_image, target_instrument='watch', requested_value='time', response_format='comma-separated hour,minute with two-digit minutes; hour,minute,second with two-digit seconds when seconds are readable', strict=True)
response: 4,22
